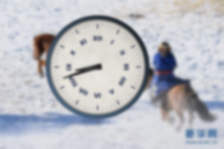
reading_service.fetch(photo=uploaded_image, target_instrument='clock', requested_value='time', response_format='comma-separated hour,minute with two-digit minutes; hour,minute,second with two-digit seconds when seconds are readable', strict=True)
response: 8,42
